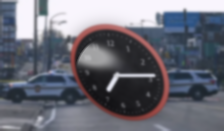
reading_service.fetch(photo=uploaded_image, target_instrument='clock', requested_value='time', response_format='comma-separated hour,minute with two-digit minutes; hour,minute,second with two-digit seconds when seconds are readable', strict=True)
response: 7,14
